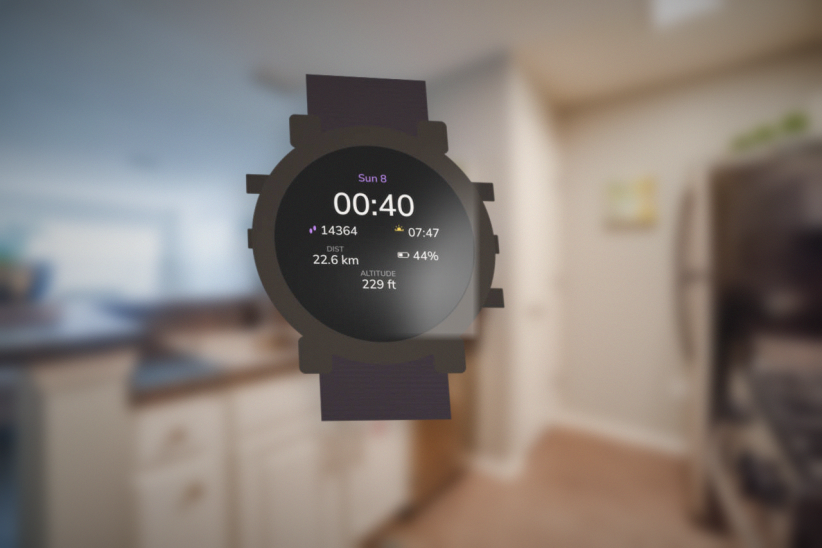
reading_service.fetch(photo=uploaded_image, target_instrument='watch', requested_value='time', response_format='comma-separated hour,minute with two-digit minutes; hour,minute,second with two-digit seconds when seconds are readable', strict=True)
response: 0,40
